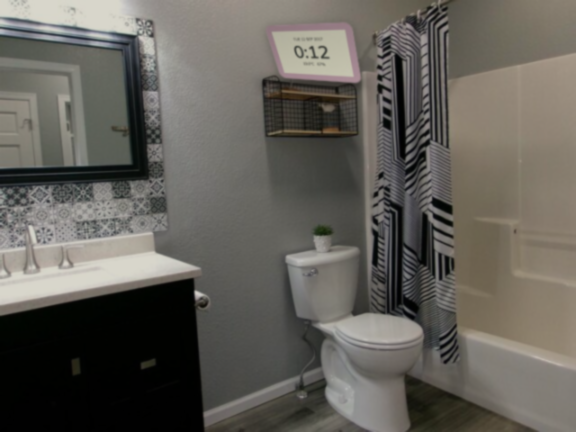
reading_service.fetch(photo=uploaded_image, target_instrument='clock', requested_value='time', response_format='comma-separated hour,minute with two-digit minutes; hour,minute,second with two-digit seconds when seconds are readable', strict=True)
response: 0,12
